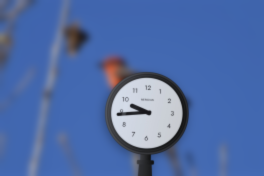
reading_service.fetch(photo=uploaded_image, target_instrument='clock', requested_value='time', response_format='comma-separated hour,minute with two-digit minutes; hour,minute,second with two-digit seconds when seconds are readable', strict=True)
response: 9,44
